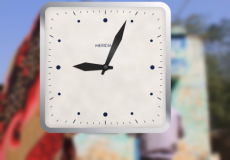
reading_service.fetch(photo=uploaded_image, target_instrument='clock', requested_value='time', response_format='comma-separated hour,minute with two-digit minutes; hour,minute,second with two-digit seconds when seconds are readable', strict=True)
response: 9,04
